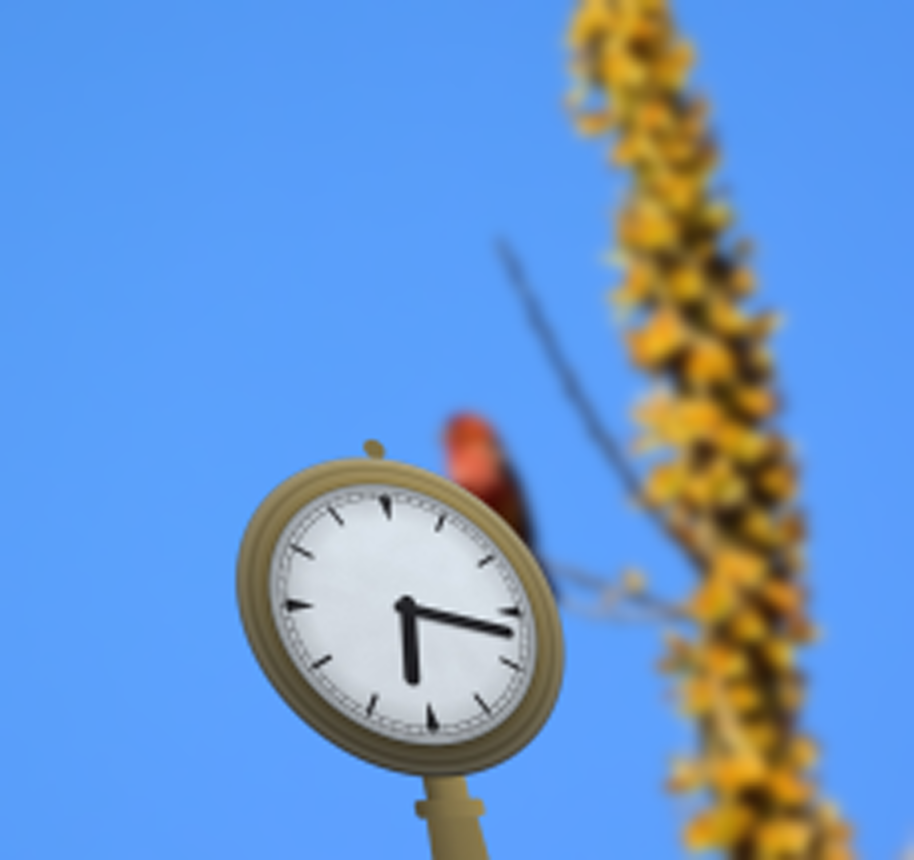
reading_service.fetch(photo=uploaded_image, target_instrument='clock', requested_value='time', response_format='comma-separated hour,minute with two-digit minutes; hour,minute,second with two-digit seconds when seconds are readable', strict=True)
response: 6,17
